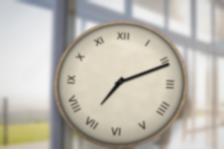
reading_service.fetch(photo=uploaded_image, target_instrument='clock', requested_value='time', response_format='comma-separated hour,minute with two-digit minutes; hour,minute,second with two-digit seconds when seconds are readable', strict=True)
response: 7,11
